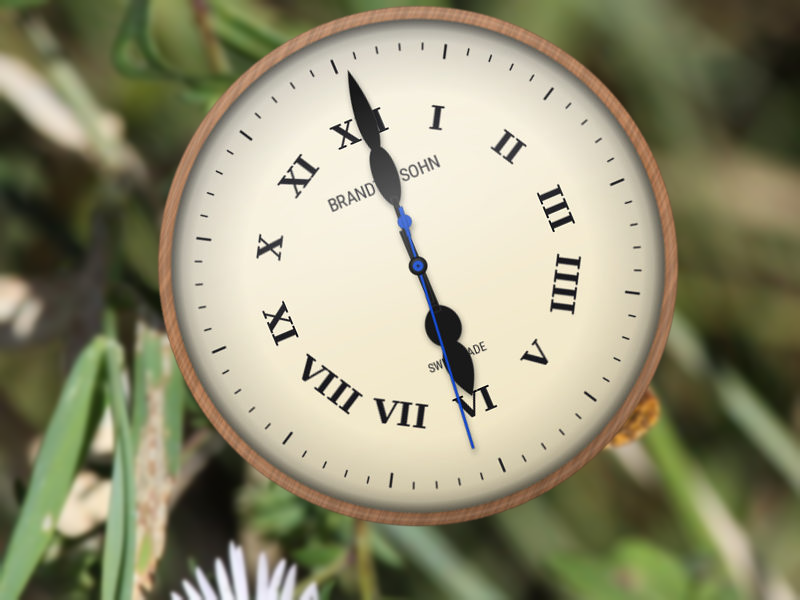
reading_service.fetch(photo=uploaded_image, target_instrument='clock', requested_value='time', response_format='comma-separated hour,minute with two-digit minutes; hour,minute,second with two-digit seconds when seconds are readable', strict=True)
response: 6,00,31
